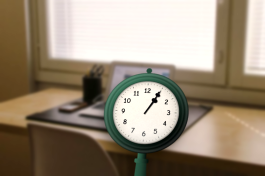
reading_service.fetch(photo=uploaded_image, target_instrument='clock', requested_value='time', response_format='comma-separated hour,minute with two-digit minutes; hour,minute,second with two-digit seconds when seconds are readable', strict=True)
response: 1,05
